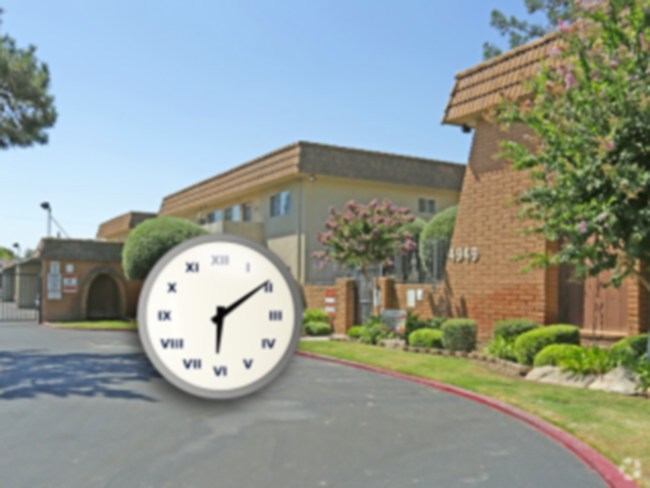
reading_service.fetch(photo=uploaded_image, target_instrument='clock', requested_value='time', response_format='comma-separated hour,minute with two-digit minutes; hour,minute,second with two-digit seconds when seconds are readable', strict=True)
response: 6,09
